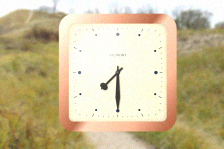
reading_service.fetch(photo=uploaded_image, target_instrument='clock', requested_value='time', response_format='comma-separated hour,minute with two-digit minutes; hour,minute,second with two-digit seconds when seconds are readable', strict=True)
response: 7,30
